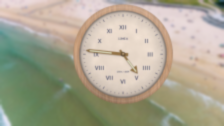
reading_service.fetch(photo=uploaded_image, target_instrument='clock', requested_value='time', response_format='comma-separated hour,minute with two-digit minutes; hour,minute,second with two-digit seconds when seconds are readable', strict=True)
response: 4,46
